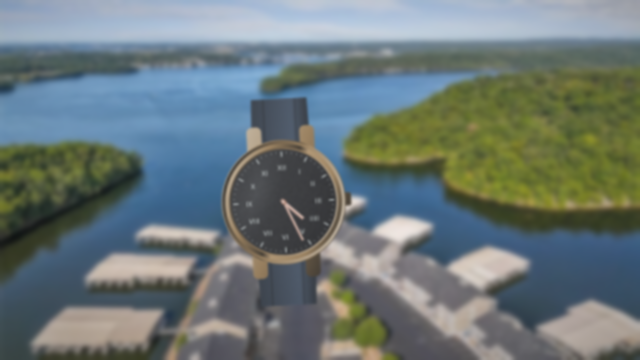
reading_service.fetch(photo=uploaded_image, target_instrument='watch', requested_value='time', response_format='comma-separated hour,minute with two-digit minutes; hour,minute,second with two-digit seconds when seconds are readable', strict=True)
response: 4,26
